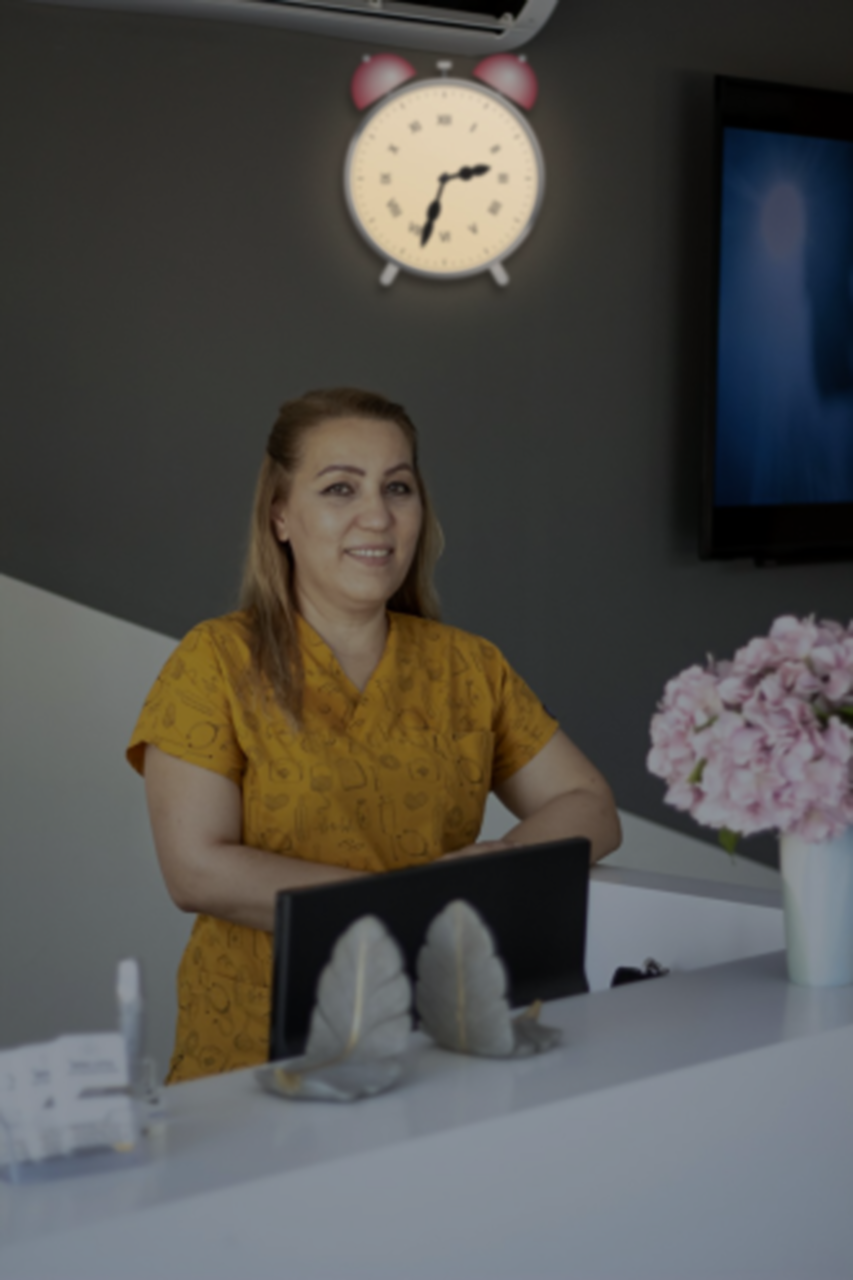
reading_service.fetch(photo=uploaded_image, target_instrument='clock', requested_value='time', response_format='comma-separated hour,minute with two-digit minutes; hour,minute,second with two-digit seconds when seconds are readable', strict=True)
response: 2,33
